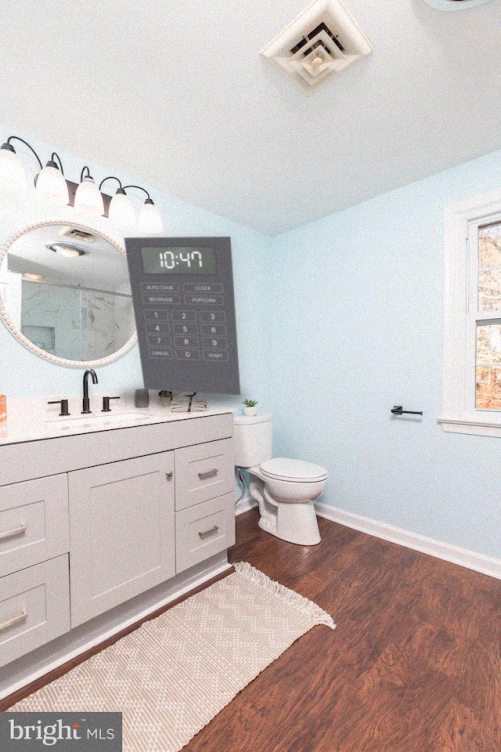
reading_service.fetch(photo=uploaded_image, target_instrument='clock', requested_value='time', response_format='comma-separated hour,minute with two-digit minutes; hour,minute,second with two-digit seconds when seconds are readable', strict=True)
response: 10,47
